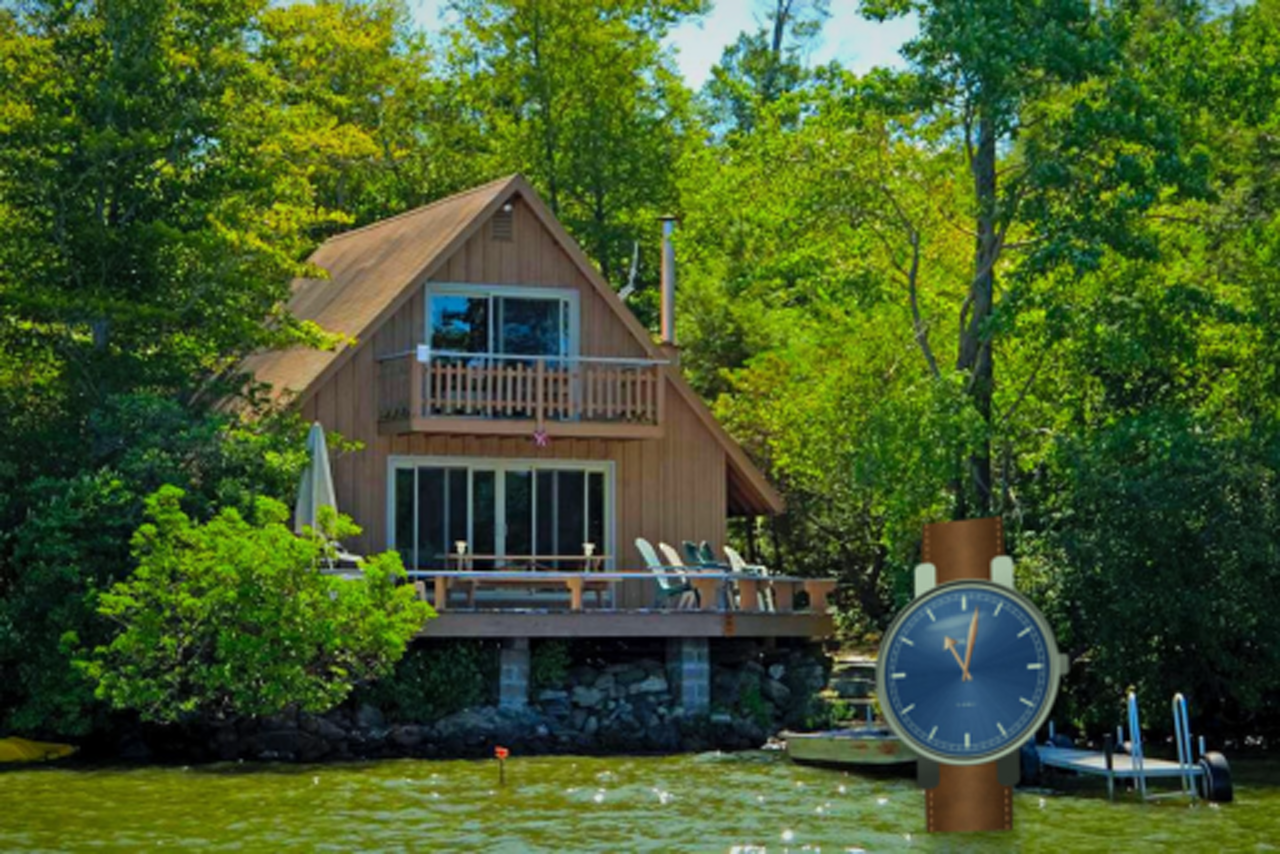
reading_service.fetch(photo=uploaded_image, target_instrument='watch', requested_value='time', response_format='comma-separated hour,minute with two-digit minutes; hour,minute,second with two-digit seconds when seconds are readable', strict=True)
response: 11,02
